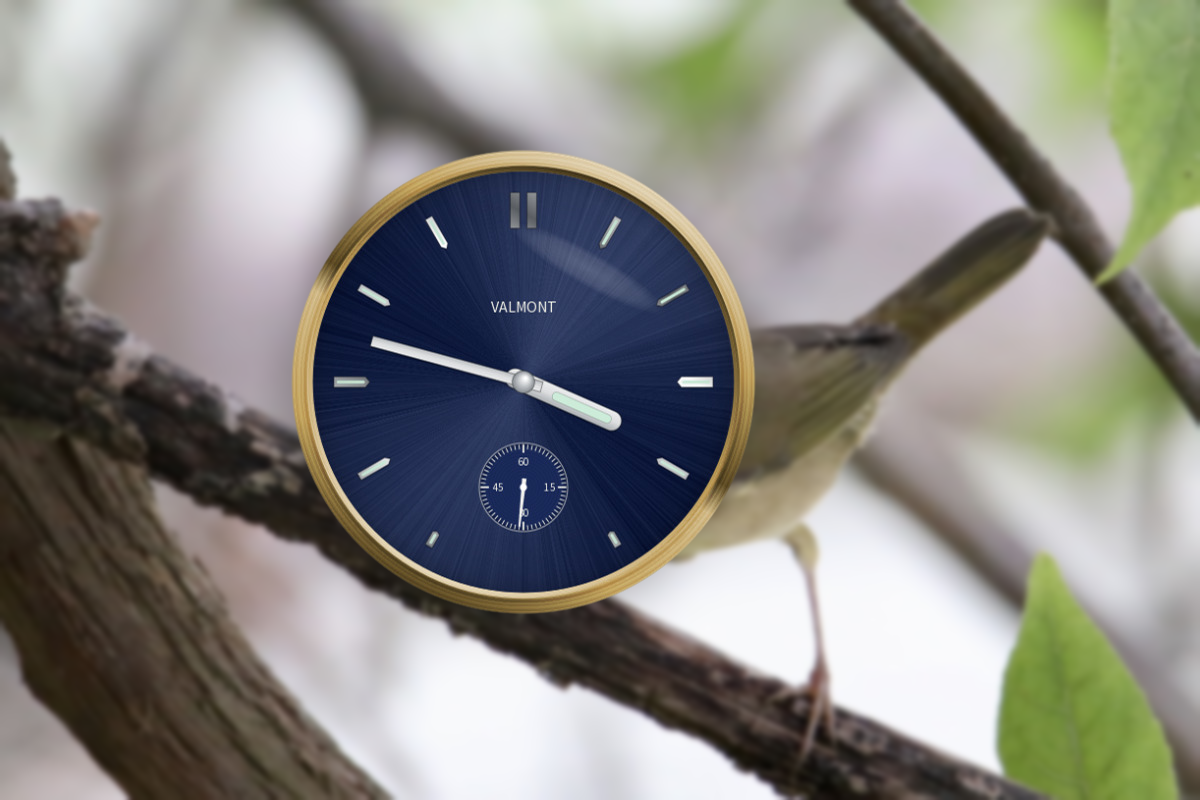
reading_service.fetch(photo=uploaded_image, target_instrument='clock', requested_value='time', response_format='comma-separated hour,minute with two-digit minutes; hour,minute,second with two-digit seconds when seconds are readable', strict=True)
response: 3,47,31
